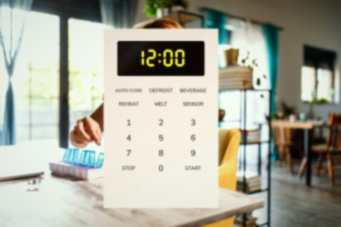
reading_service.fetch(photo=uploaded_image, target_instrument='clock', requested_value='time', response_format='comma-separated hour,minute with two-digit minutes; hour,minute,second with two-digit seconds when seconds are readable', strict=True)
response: 12,00
